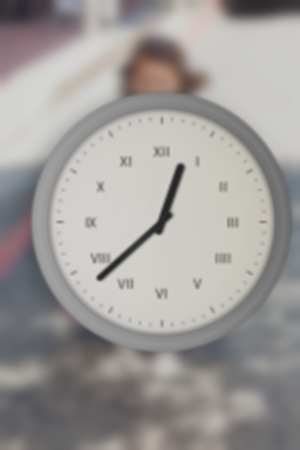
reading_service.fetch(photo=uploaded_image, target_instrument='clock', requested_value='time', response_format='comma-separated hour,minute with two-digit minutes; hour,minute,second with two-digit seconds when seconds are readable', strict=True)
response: 12,38
